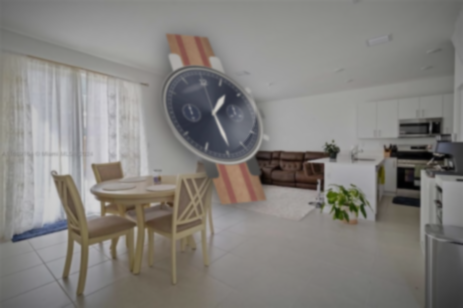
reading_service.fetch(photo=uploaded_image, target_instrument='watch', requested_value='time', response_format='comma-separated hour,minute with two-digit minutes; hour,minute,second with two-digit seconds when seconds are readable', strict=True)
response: 1,29
